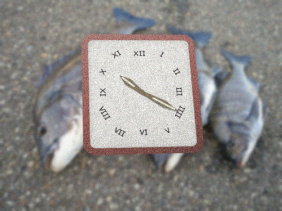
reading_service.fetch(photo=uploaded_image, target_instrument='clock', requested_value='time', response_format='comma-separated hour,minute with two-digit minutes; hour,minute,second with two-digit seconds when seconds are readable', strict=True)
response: 10,20
